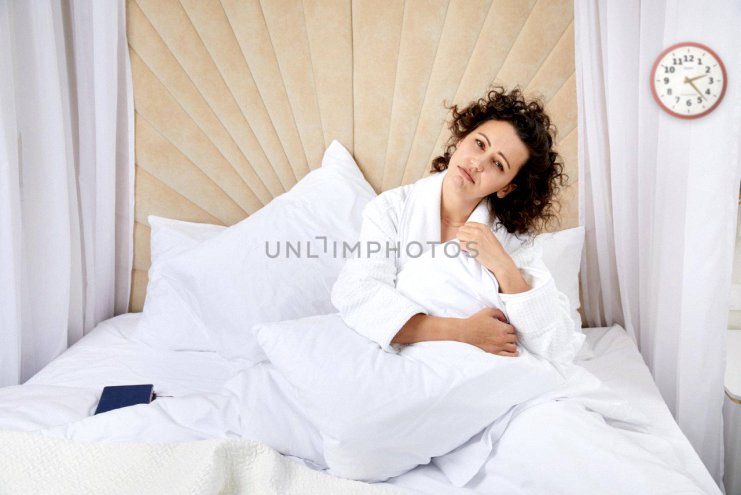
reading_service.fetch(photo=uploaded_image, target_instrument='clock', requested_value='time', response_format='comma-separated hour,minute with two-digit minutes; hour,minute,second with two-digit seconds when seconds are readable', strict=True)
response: 2,23
